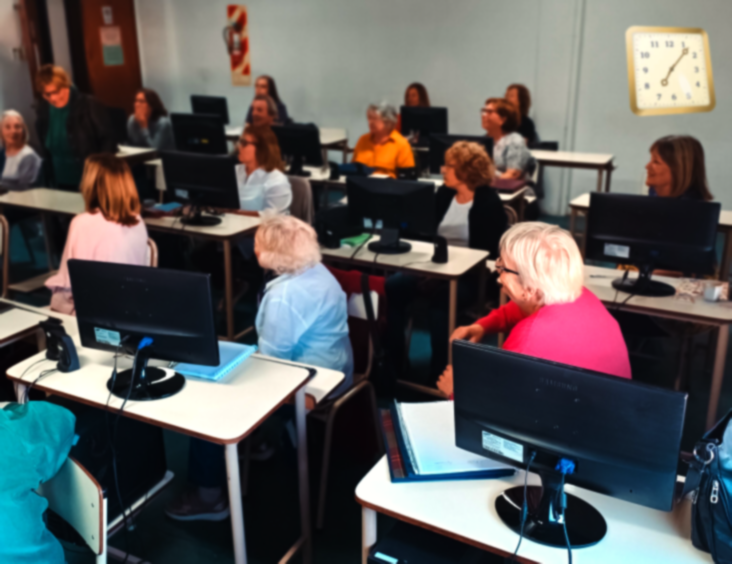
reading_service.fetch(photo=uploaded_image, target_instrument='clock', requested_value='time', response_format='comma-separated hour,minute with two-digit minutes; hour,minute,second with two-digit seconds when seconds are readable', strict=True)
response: 7,07
